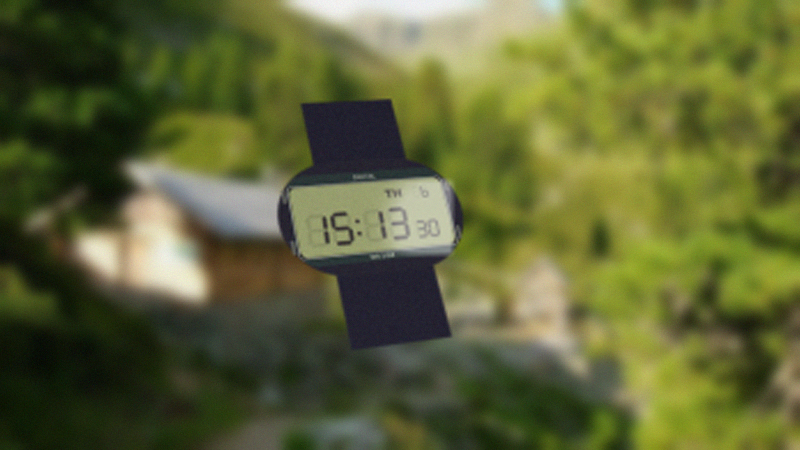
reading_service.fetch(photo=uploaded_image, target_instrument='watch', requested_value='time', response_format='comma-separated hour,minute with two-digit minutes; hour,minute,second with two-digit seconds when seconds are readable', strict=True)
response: 15,13,30
